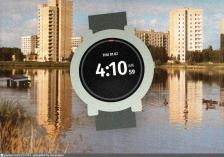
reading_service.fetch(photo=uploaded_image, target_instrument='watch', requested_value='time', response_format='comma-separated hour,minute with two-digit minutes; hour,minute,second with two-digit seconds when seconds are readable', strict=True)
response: 4,10
